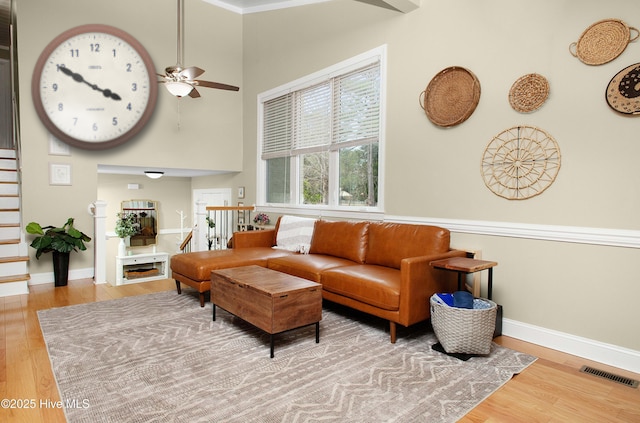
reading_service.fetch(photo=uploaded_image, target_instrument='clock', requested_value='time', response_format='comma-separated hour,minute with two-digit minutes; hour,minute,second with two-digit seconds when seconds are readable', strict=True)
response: 3,50
